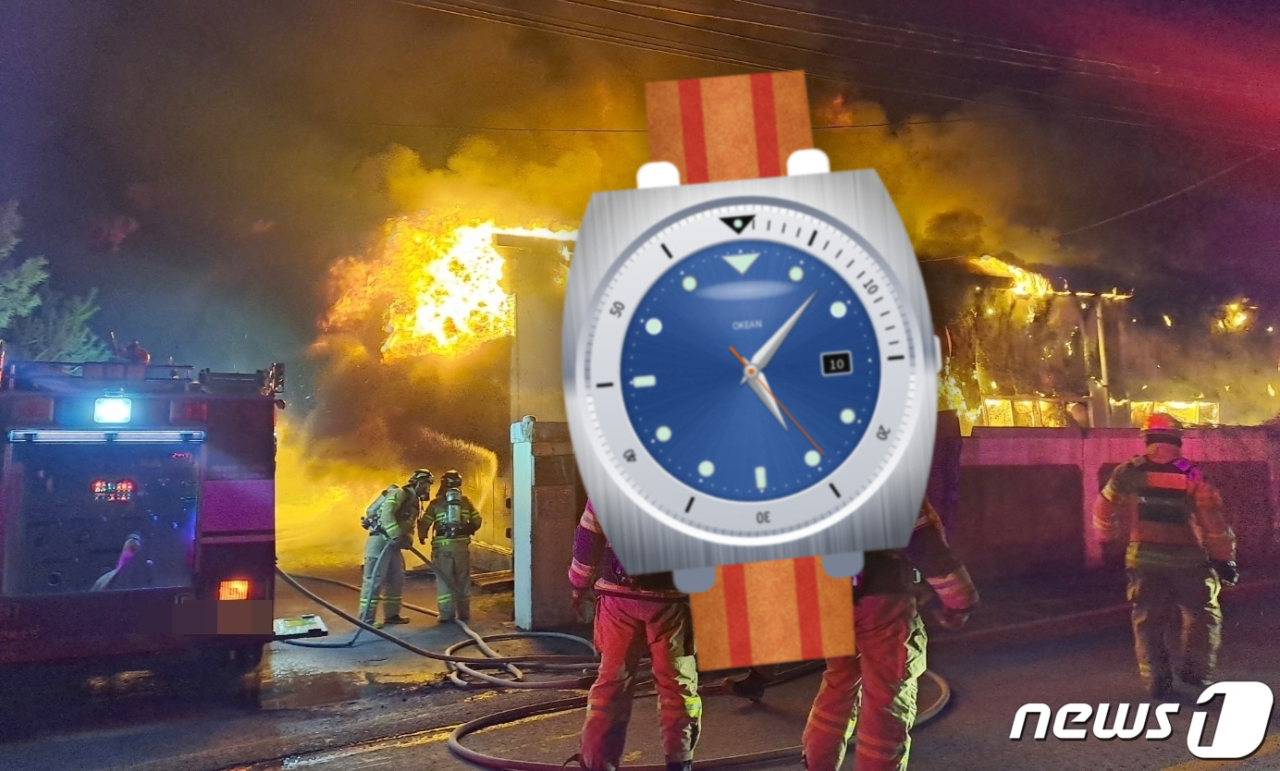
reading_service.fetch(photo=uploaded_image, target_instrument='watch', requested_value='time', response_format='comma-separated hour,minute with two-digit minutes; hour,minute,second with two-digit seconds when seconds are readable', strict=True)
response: 5,07,24
